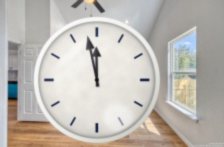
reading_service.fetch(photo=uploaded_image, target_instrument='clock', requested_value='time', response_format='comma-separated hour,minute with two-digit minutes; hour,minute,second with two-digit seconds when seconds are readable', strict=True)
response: 11,58
